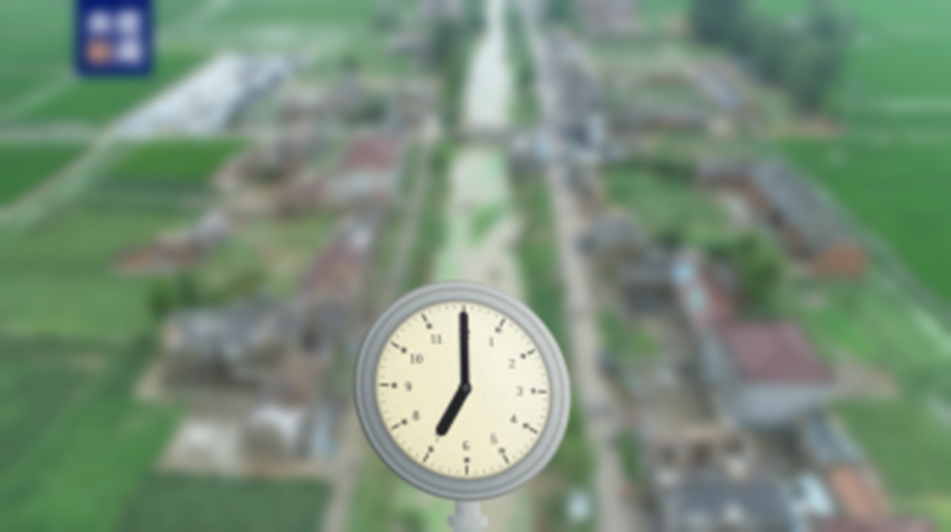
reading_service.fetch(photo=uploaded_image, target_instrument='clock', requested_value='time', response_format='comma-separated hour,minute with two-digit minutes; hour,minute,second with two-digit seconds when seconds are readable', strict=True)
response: 7,00
